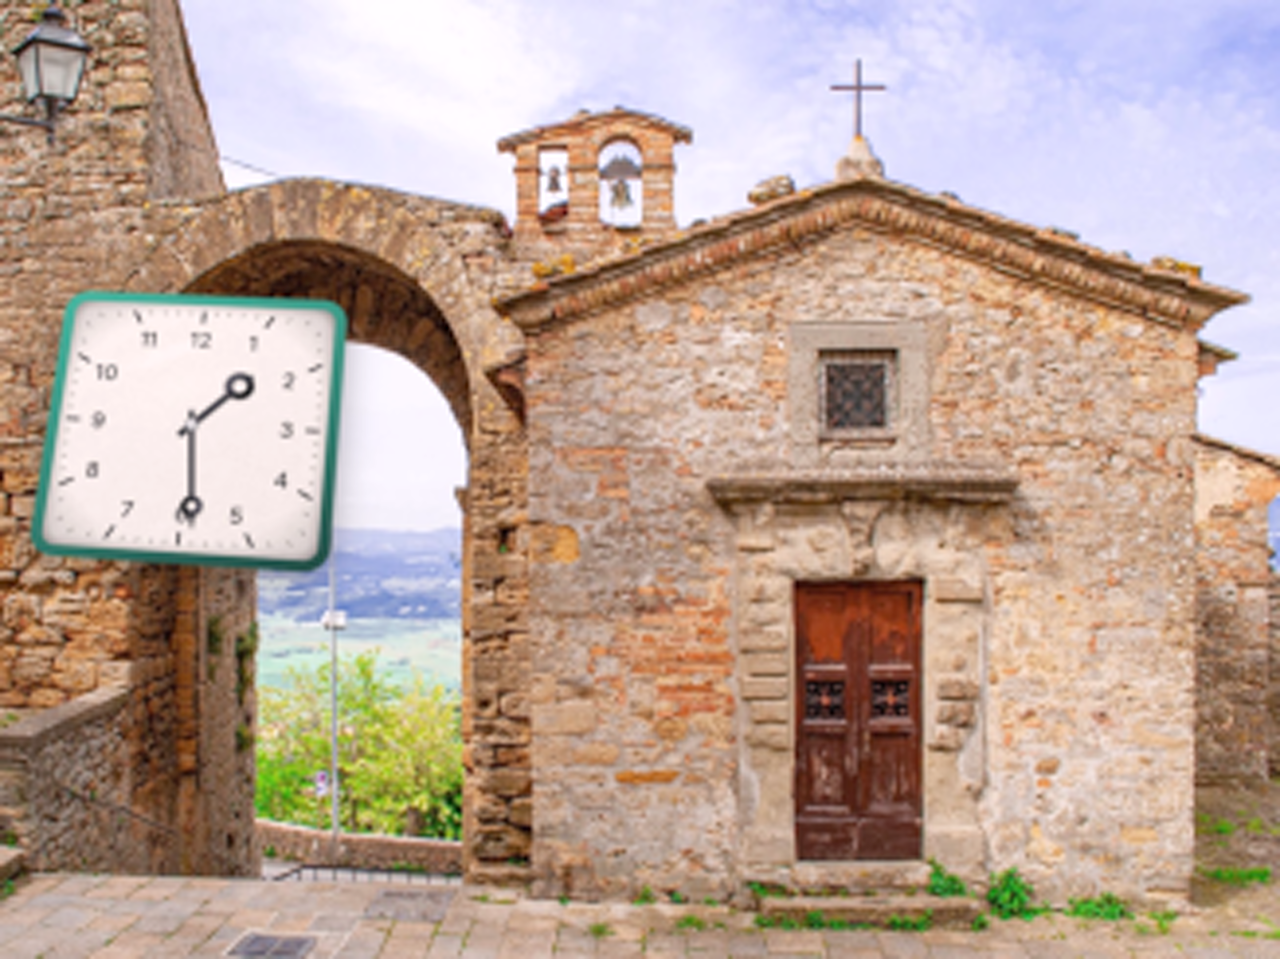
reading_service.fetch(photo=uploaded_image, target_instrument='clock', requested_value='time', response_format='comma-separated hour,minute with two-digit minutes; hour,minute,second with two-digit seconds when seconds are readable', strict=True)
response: 1,29
